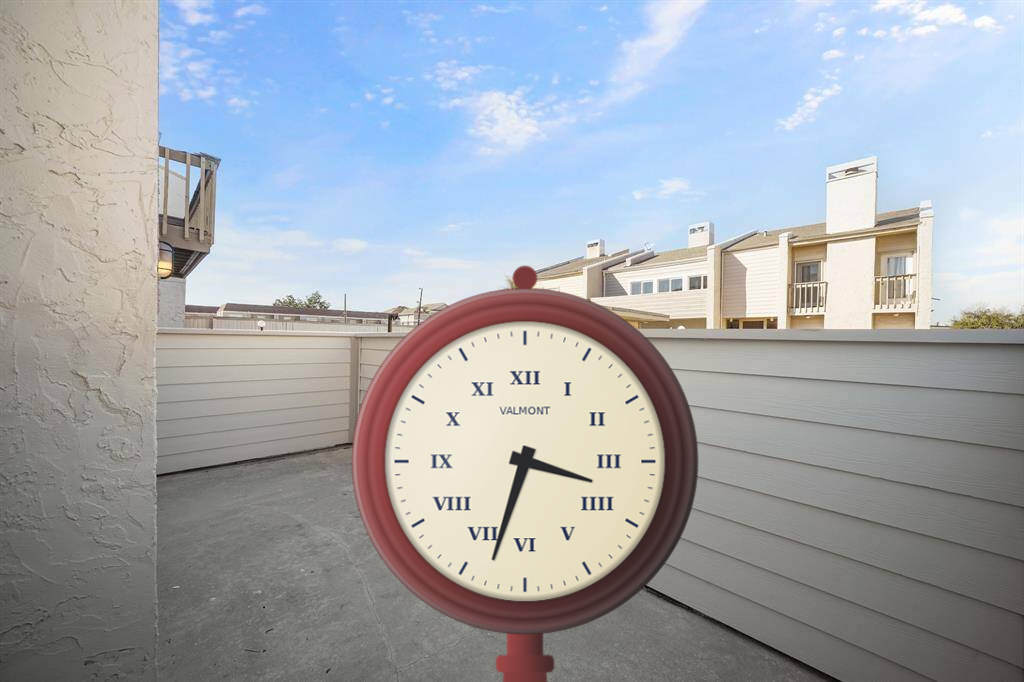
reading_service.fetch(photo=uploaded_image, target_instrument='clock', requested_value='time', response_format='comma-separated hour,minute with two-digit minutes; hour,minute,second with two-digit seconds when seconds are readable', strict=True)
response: 3,33
